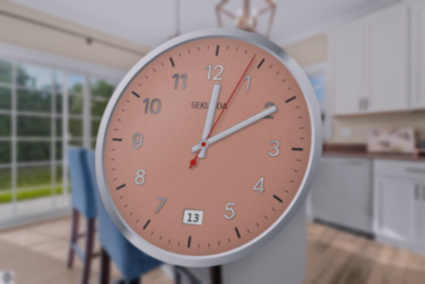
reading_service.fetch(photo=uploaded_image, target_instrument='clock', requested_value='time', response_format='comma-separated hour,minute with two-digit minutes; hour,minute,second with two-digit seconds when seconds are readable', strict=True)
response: 12,10,04
